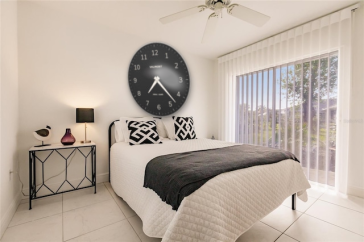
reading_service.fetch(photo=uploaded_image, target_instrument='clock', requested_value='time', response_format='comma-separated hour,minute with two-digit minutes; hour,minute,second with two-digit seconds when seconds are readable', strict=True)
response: 7,23
